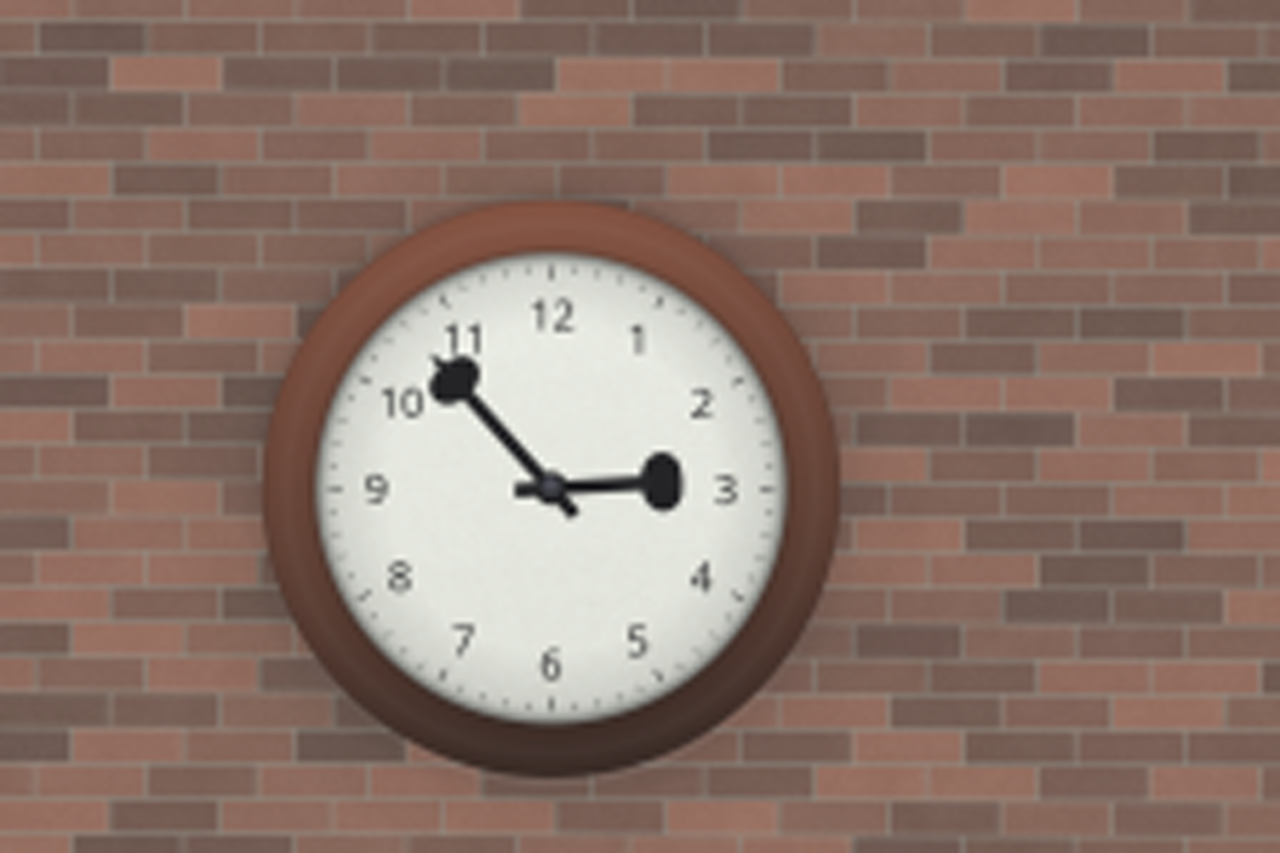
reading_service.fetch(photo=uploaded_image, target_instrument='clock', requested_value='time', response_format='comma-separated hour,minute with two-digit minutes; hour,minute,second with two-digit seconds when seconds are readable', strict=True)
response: 2,53
